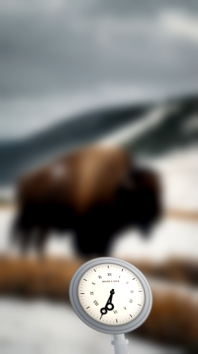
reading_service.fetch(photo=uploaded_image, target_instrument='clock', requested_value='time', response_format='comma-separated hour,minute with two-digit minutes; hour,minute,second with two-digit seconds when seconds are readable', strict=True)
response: 6,35
